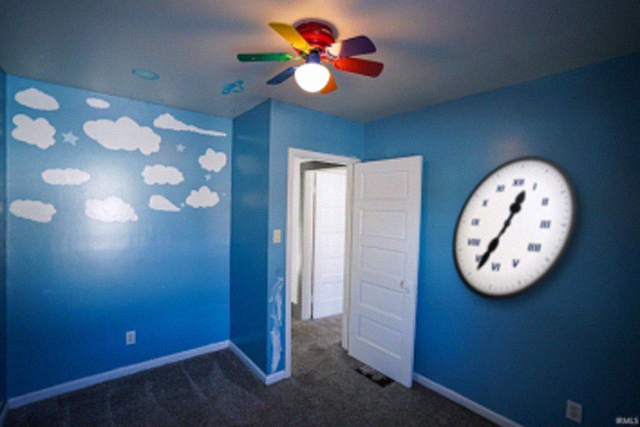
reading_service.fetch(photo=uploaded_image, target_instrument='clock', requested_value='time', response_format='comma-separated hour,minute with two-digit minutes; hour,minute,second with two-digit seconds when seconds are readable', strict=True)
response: 12,34
